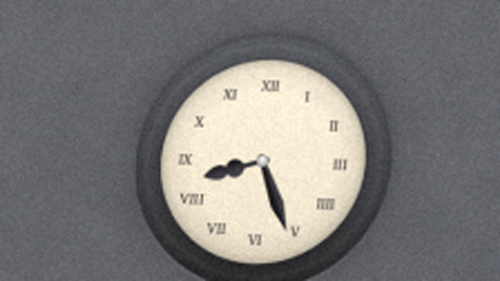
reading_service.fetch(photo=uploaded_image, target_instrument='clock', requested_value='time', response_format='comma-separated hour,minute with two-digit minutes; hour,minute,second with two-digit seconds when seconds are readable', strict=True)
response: 8,26
